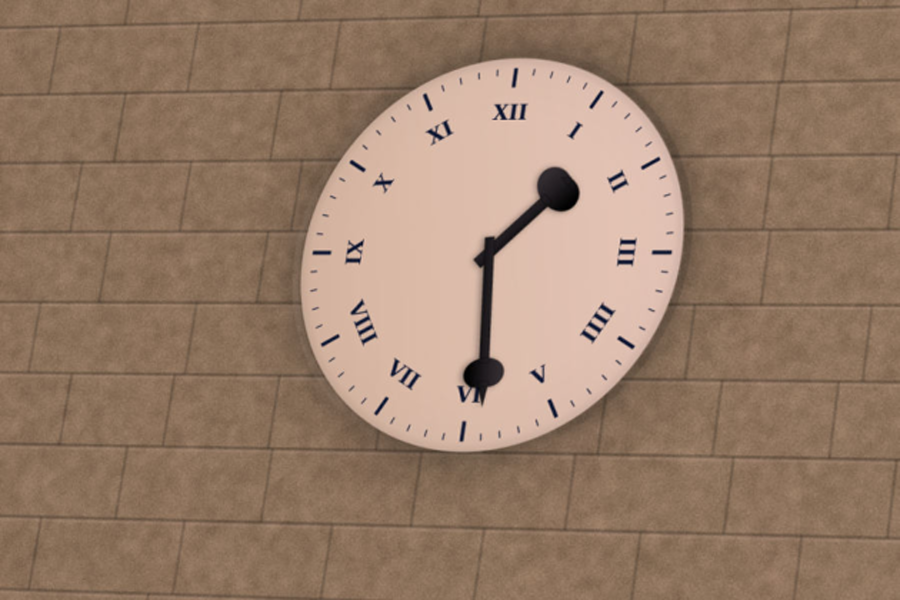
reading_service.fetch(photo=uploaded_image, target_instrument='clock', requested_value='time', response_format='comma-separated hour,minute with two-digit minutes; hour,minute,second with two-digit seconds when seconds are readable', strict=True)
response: 1,29
